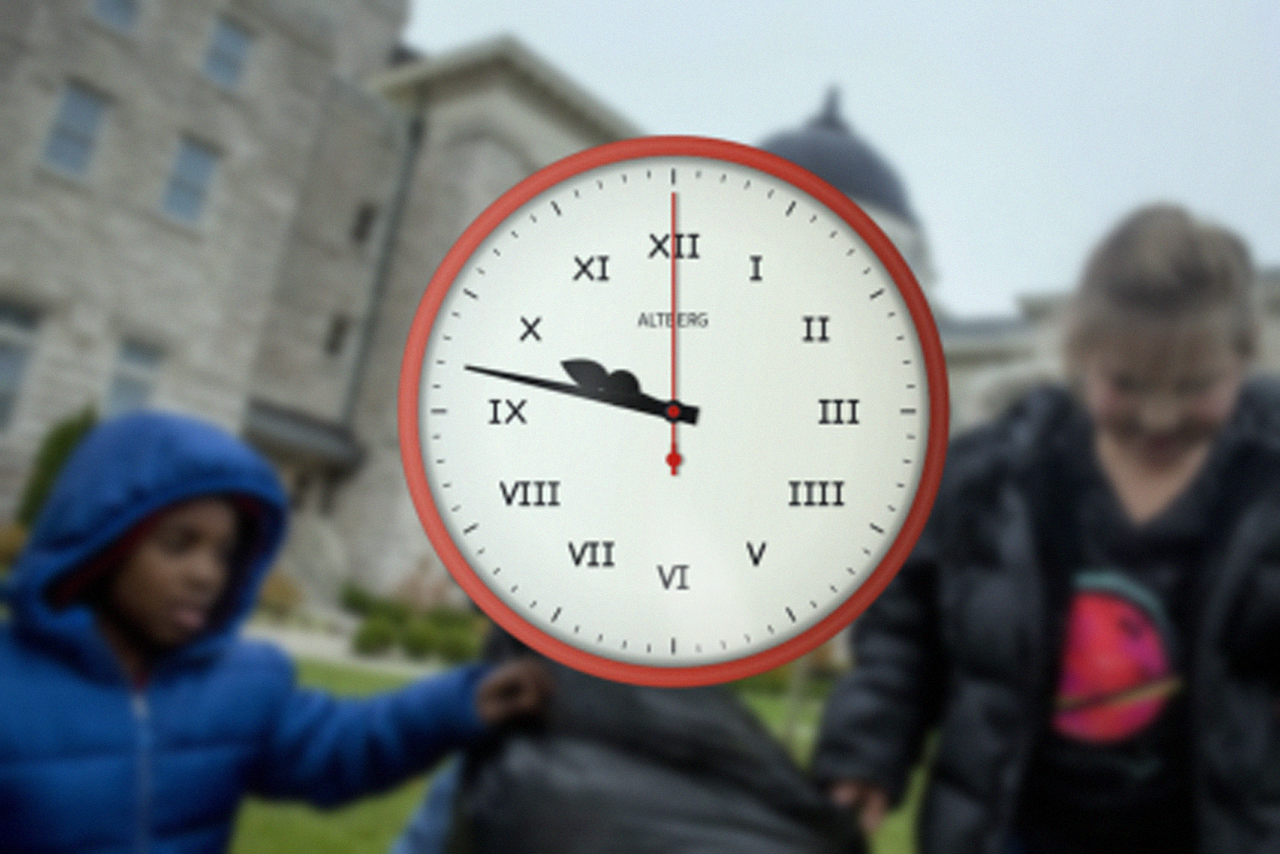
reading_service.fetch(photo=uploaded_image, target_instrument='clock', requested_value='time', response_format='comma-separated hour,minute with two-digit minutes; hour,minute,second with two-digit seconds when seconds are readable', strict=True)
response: 9,47,00
